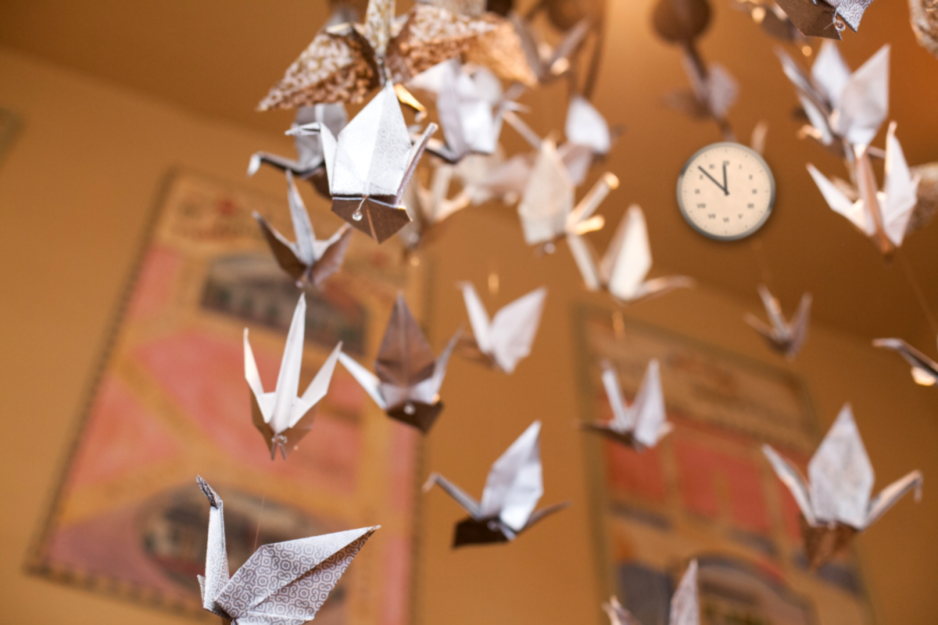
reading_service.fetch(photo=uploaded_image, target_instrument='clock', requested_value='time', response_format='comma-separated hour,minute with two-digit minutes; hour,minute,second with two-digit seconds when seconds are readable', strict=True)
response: 11,52
